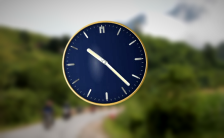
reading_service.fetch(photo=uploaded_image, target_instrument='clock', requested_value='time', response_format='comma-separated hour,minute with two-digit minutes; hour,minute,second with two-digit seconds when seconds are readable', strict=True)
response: 10,23
